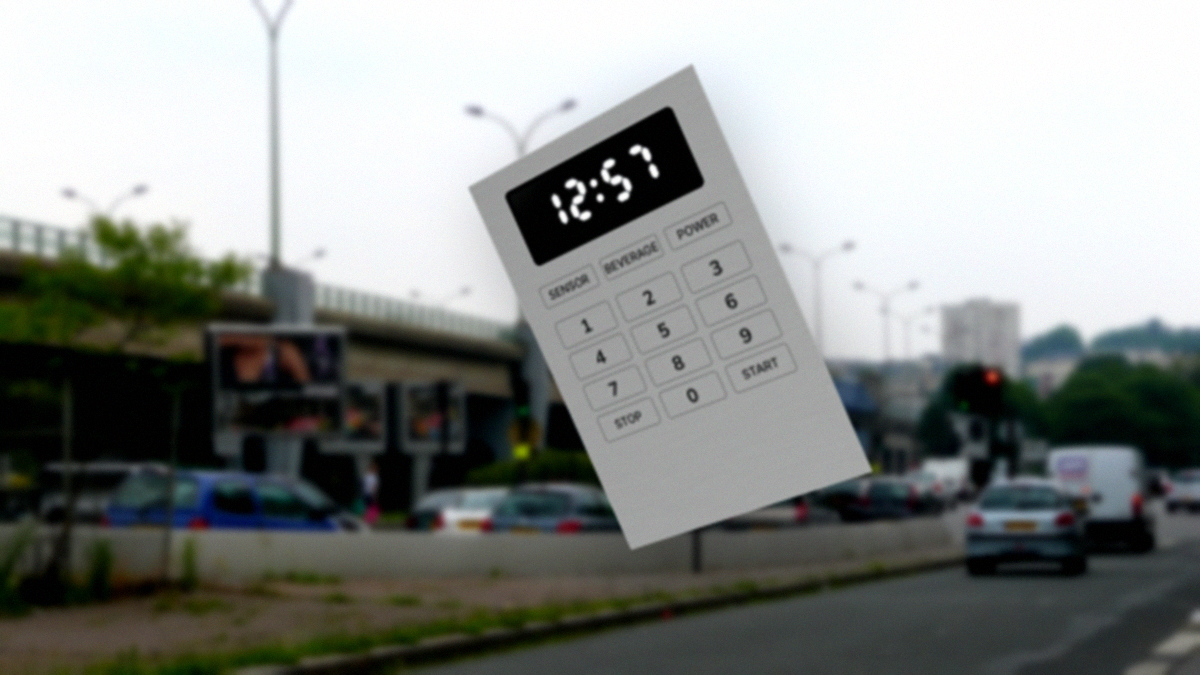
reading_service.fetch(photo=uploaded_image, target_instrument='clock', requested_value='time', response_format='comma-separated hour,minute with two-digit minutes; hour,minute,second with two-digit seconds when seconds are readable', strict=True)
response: 12,57
